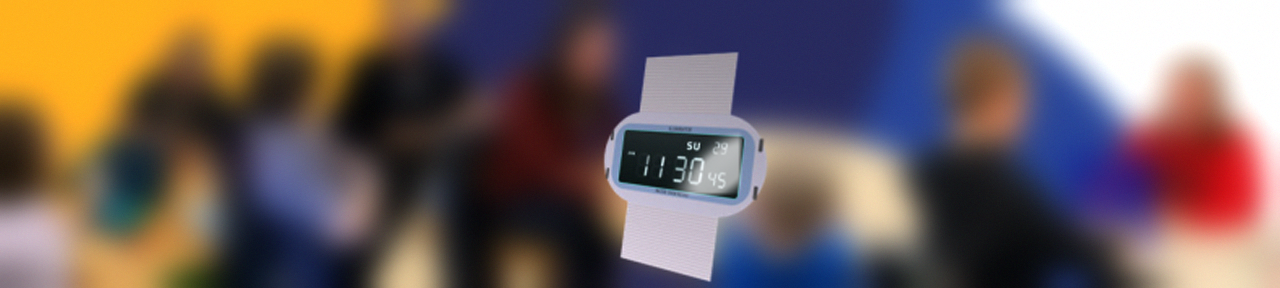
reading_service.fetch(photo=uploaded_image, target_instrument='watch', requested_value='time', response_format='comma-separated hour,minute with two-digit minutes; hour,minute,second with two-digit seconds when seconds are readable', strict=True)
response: 11,30,45
